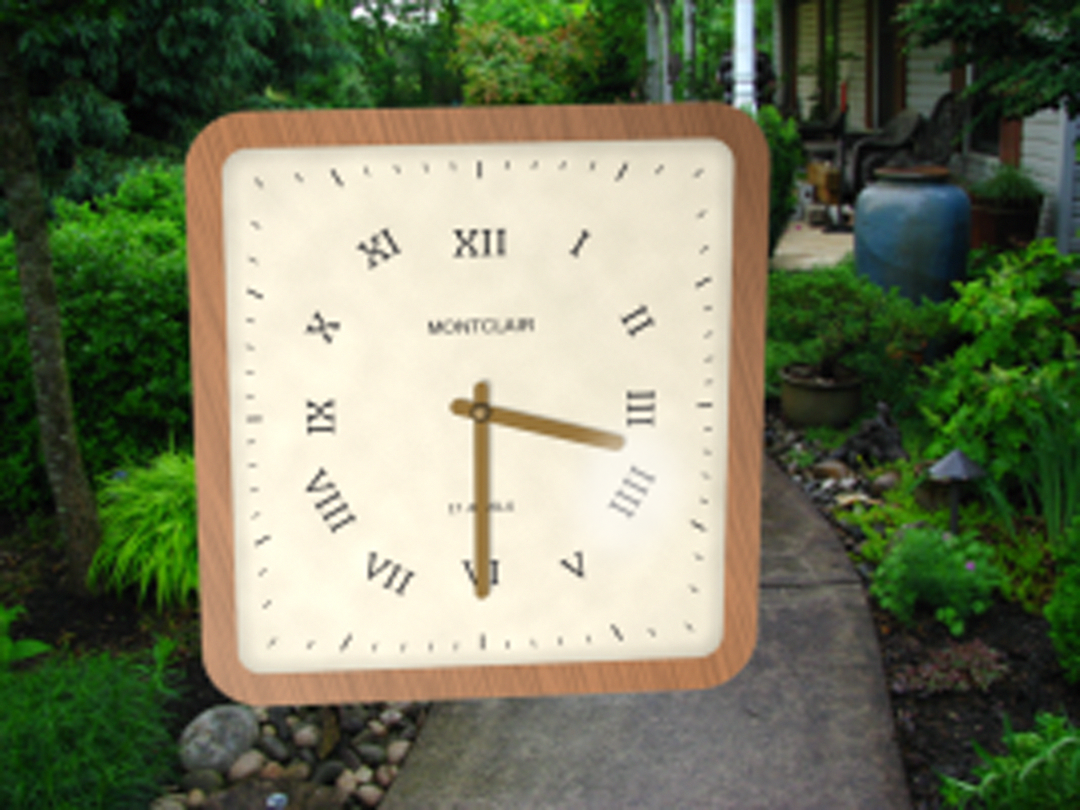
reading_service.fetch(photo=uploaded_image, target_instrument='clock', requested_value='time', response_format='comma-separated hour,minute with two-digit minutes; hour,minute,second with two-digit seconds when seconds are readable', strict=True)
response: 3,30
